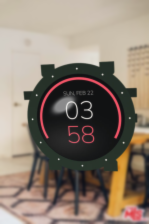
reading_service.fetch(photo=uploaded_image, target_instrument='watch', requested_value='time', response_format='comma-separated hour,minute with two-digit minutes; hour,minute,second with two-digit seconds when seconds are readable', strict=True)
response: 3,58
